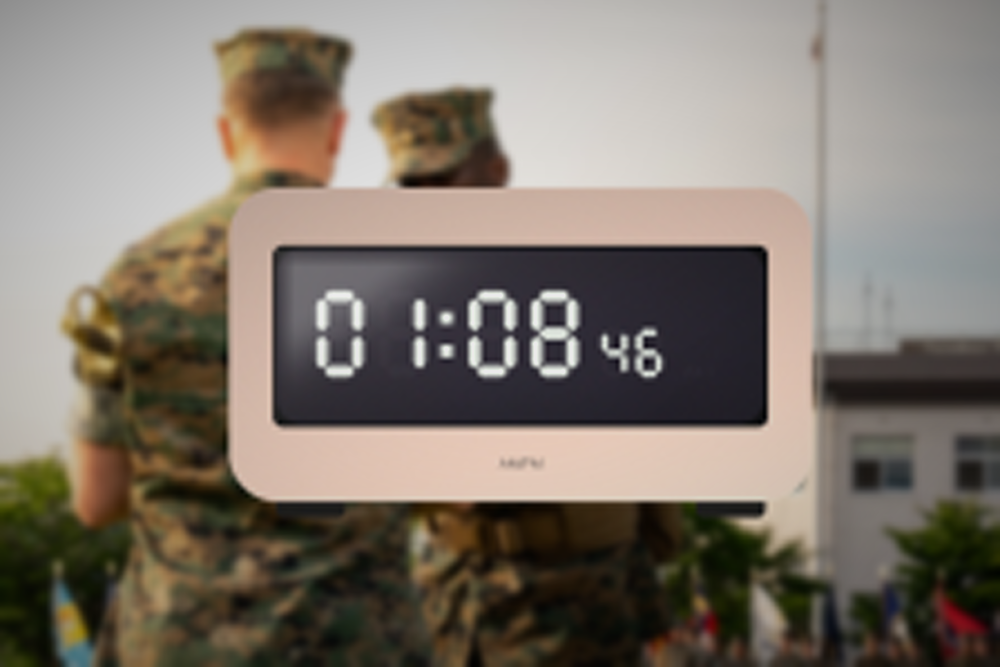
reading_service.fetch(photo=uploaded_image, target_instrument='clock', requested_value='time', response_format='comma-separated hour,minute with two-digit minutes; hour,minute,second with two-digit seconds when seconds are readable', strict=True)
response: 1,08,46
